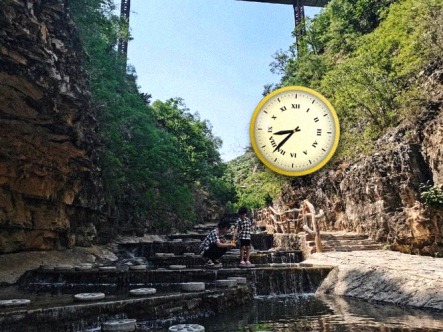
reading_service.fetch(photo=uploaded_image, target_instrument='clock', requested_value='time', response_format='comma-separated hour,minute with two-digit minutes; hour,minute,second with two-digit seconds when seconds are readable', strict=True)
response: 8,37
